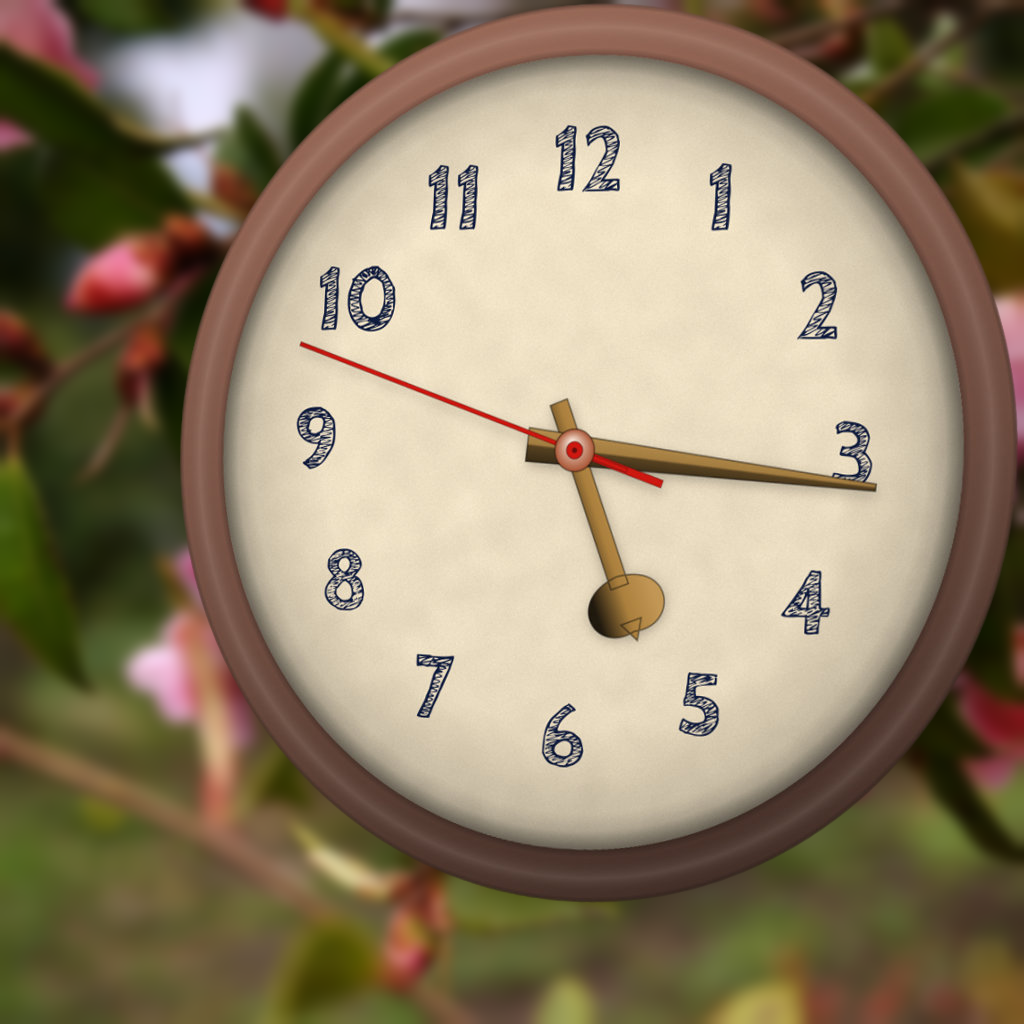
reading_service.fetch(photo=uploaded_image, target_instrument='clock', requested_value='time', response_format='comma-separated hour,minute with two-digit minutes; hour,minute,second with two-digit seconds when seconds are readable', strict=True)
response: 5,15,48
